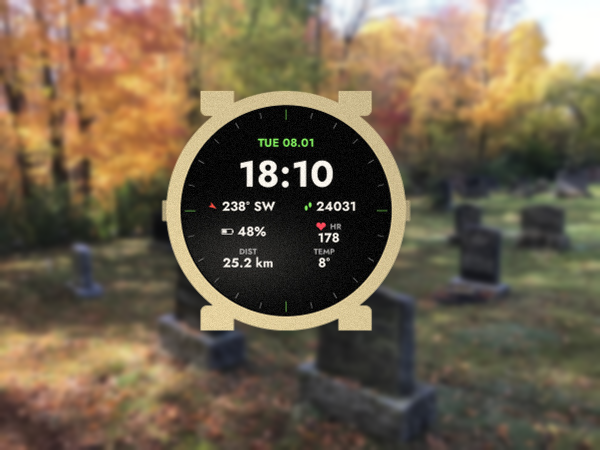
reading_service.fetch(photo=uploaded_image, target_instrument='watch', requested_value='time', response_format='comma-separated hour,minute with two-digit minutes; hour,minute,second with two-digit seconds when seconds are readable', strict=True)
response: 18,10
